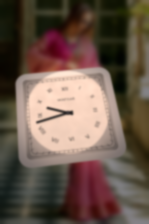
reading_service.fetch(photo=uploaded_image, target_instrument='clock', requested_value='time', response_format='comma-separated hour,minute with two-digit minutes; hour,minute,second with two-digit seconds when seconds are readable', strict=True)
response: 9,43
